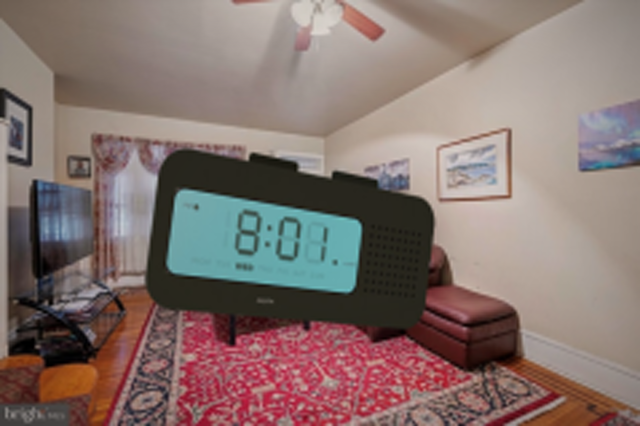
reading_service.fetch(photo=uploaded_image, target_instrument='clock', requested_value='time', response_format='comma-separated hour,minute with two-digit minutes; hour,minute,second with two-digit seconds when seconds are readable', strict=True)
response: 8,01
